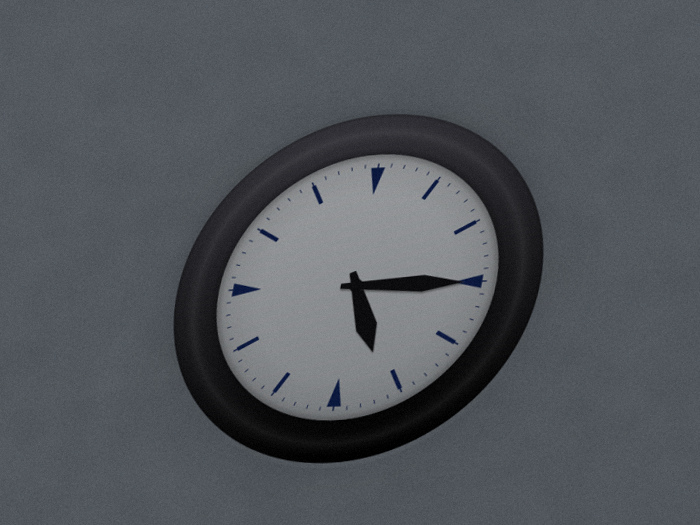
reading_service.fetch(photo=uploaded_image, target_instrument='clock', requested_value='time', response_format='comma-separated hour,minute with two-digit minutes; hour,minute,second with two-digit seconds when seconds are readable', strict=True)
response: 5,15
